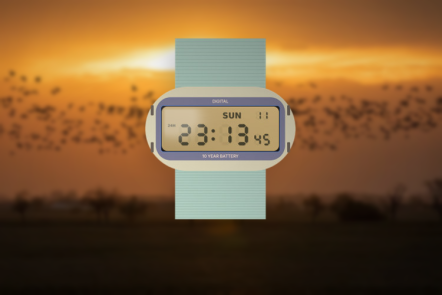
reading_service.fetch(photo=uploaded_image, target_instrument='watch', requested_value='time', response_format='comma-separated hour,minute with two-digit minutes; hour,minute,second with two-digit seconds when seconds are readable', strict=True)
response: 23,13,45
